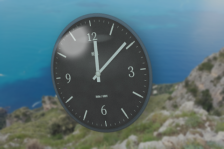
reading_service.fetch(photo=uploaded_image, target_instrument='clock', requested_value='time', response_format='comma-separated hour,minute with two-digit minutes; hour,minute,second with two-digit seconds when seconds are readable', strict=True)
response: 12,09
